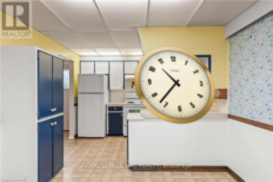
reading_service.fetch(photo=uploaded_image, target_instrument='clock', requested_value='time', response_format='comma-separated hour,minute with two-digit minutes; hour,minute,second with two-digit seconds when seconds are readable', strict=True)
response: 10,37
